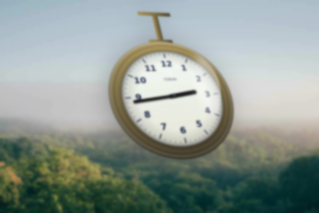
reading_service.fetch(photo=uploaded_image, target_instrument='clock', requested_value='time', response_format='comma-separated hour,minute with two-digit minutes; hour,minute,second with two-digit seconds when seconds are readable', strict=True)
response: 2,44
